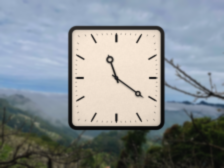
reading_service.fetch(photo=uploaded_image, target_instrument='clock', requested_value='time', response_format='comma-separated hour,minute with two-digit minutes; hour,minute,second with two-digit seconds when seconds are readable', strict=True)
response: 11,21
